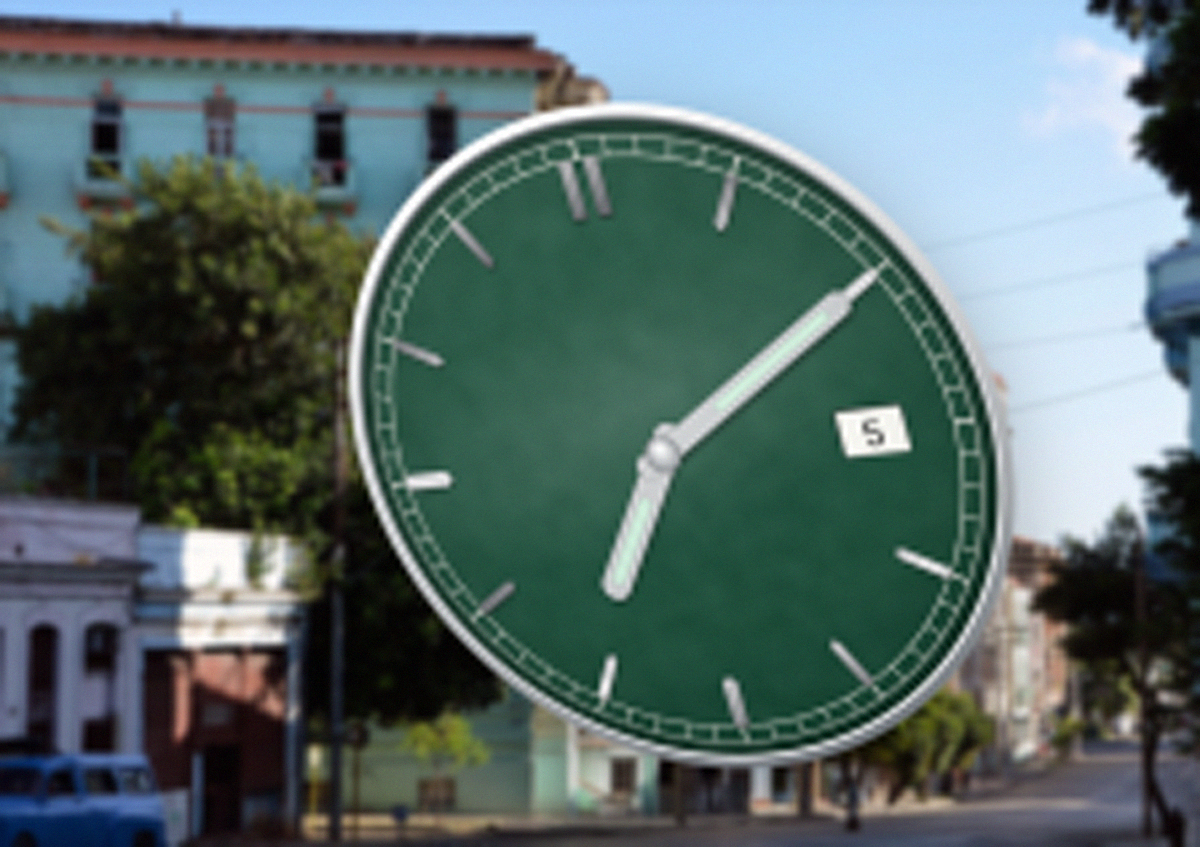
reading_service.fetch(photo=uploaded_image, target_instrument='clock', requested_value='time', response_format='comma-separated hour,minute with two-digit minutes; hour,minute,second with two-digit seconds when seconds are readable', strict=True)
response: 7,10
